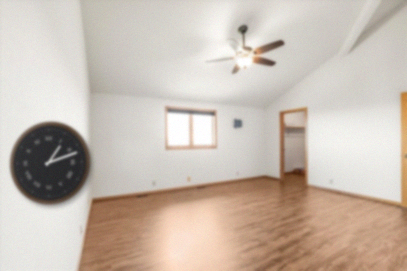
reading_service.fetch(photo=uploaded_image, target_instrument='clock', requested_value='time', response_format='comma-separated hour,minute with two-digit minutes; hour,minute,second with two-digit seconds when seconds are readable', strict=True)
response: 1,12
